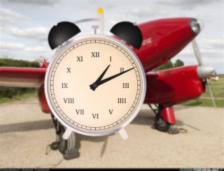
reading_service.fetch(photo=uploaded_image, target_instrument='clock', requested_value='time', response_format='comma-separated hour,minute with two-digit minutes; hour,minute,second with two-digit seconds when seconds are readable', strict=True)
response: 1,11
